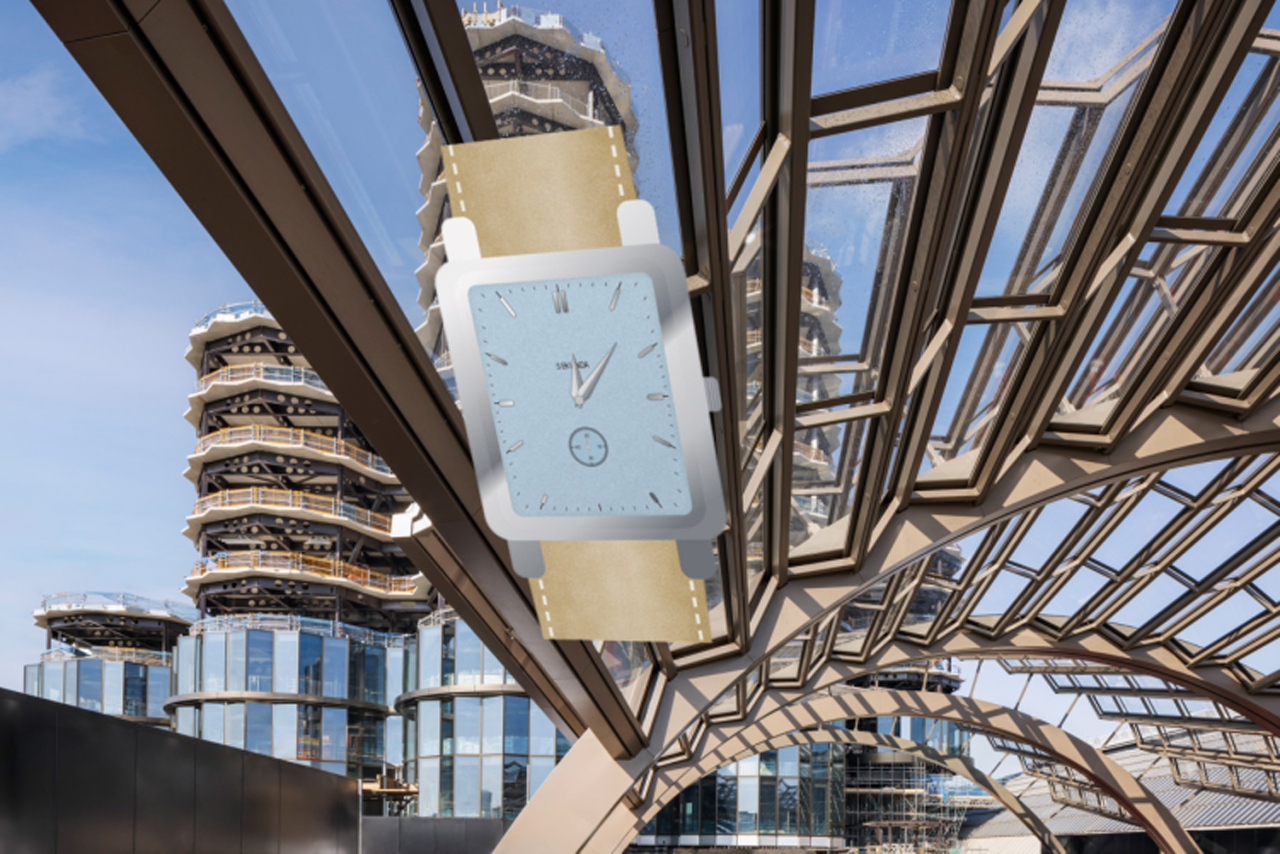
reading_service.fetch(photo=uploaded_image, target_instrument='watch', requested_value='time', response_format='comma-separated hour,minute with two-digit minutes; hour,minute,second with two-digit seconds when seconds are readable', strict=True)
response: 12,07
